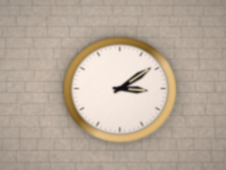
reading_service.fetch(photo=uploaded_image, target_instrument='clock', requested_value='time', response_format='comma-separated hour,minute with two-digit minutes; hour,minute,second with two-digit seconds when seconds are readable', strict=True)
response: 3,09
